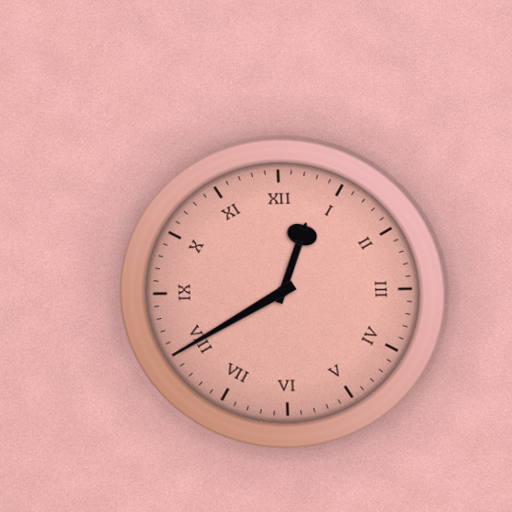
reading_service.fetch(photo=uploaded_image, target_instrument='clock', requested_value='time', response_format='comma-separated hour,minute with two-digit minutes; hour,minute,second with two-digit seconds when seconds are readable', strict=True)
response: 12,40
